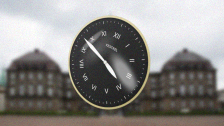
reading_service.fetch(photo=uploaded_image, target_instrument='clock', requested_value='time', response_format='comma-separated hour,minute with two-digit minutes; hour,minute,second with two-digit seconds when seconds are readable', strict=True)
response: 3,48
